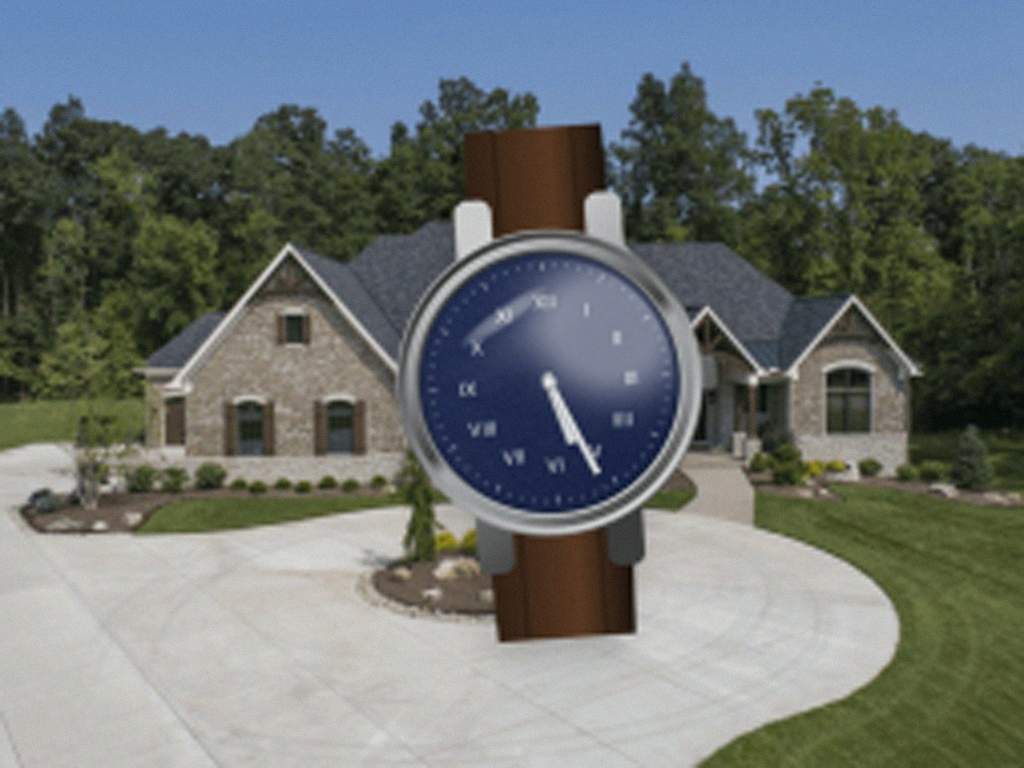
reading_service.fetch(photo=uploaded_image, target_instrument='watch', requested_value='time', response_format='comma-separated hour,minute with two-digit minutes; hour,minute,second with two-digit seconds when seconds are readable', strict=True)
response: 5,26
